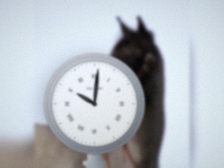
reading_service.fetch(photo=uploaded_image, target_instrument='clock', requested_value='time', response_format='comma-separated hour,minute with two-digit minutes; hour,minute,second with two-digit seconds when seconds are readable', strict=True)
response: 10,01
